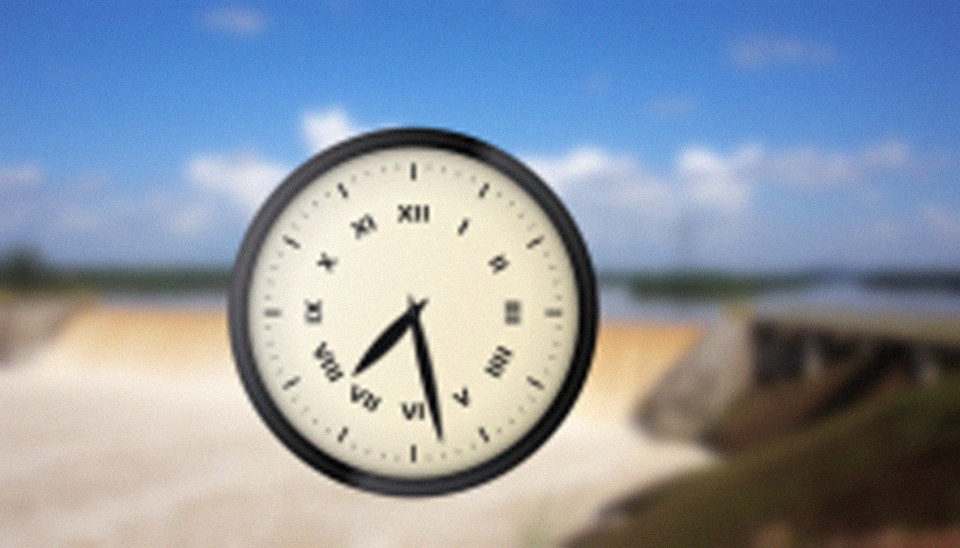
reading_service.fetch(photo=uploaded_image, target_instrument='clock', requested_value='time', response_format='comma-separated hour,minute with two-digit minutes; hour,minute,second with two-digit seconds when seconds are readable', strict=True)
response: 7,28
